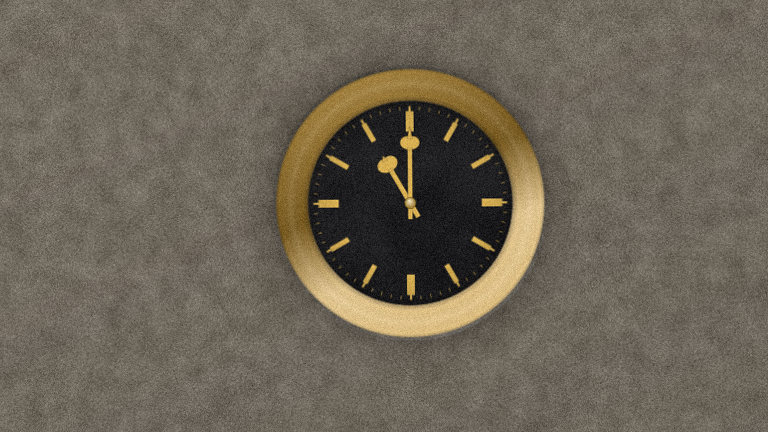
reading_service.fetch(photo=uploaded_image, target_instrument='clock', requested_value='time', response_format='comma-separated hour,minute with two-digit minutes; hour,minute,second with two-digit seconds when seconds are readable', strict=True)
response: 11,00
